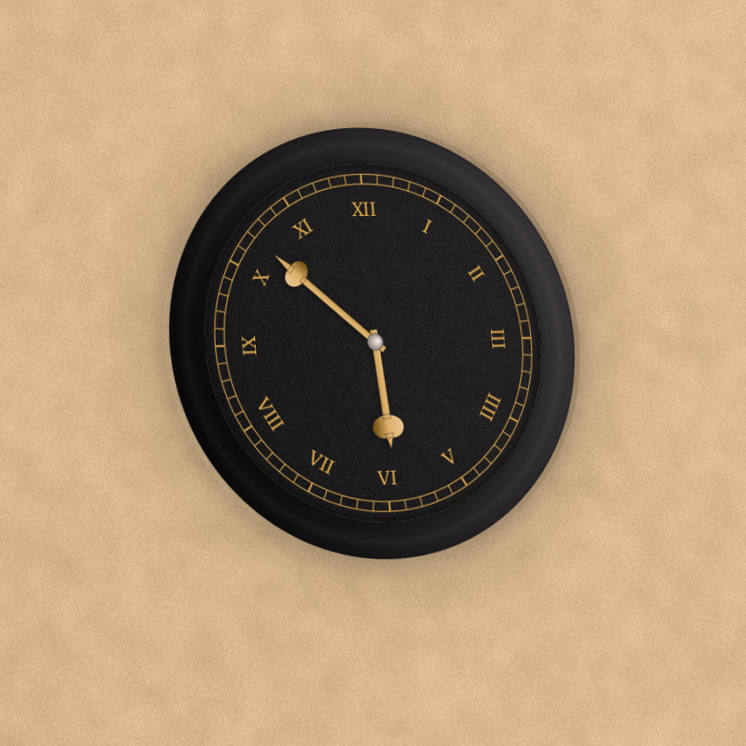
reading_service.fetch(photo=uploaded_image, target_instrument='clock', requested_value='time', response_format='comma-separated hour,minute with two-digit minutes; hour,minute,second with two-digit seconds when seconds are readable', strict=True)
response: 5,52
